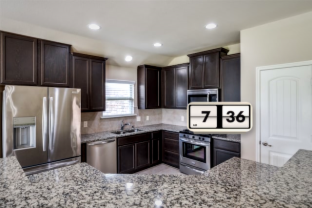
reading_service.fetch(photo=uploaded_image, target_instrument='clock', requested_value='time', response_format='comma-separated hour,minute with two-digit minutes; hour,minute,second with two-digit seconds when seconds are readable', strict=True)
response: 7,36
